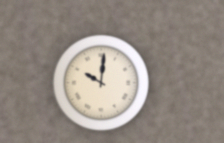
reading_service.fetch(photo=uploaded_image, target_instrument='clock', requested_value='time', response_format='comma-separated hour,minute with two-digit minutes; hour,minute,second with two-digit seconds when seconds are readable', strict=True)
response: 10,01
